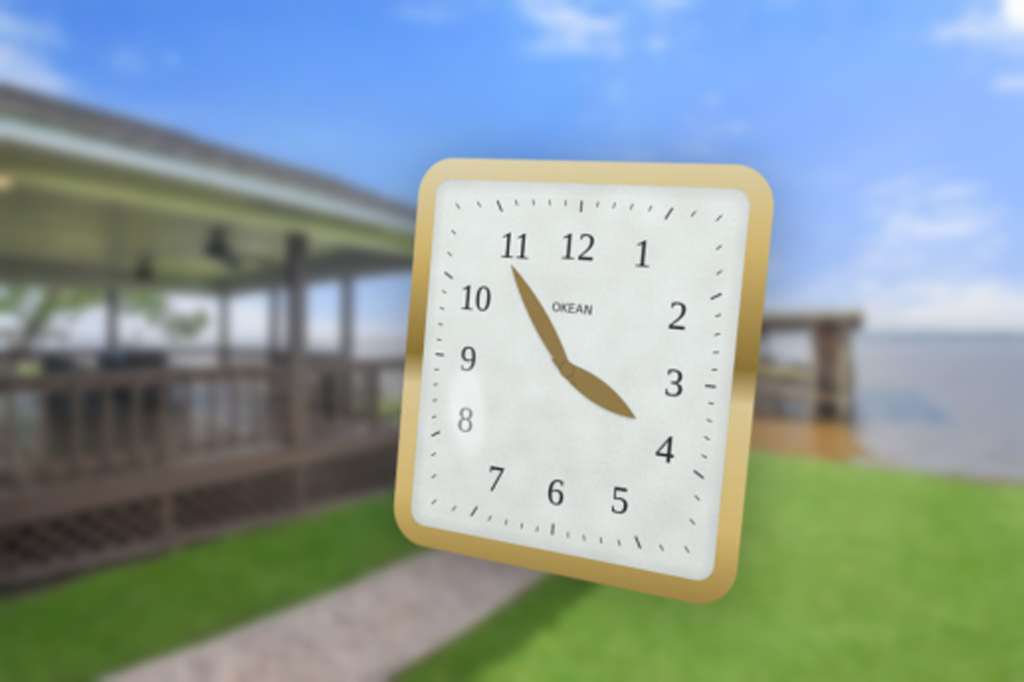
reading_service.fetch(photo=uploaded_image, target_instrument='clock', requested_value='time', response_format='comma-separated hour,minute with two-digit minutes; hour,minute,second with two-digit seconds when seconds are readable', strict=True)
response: 3,54
